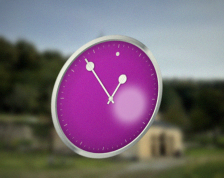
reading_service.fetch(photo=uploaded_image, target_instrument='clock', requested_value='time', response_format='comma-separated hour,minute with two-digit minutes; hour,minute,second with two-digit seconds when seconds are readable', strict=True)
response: 12,53
